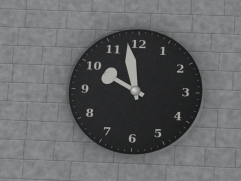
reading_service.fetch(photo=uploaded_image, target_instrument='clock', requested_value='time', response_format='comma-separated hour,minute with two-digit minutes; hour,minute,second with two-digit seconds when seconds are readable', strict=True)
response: 9,58
